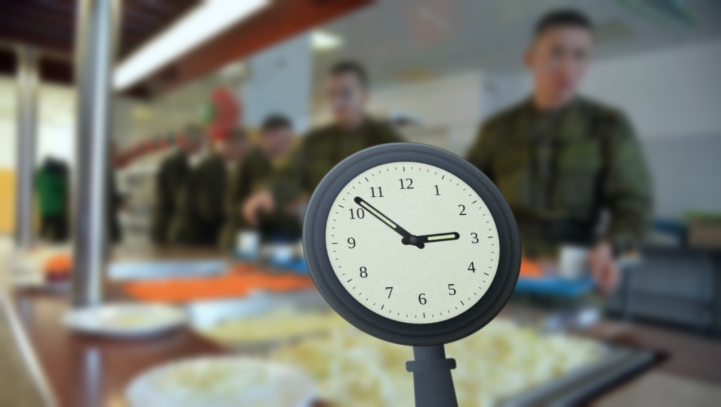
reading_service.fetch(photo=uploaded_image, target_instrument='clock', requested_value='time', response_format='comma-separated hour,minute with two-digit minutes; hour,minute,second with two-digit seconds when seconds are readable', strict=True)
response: 2,52
